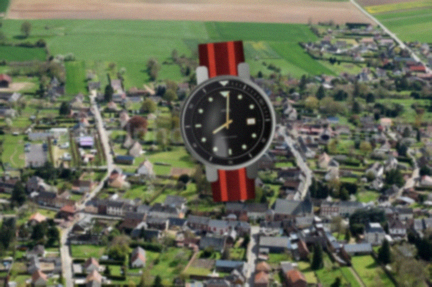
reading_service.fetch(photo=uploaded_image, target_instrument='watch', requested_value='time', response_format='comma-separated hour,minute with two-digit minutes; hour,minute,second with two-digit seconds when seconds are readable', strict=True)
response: 8,01
